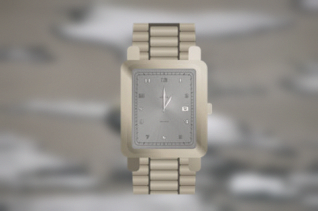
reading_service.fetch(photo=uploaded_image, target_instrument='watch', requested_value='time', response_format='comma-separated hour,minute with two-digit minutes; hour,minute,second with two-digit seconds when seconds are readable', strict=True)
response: 1,00
